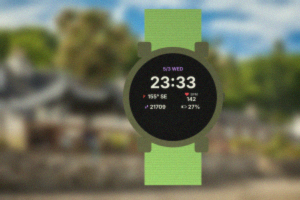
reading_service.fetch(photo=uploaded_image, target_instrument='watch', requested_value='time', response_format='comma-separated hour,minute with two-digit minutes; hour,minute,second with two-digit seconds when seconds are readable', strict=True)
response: 23,33
